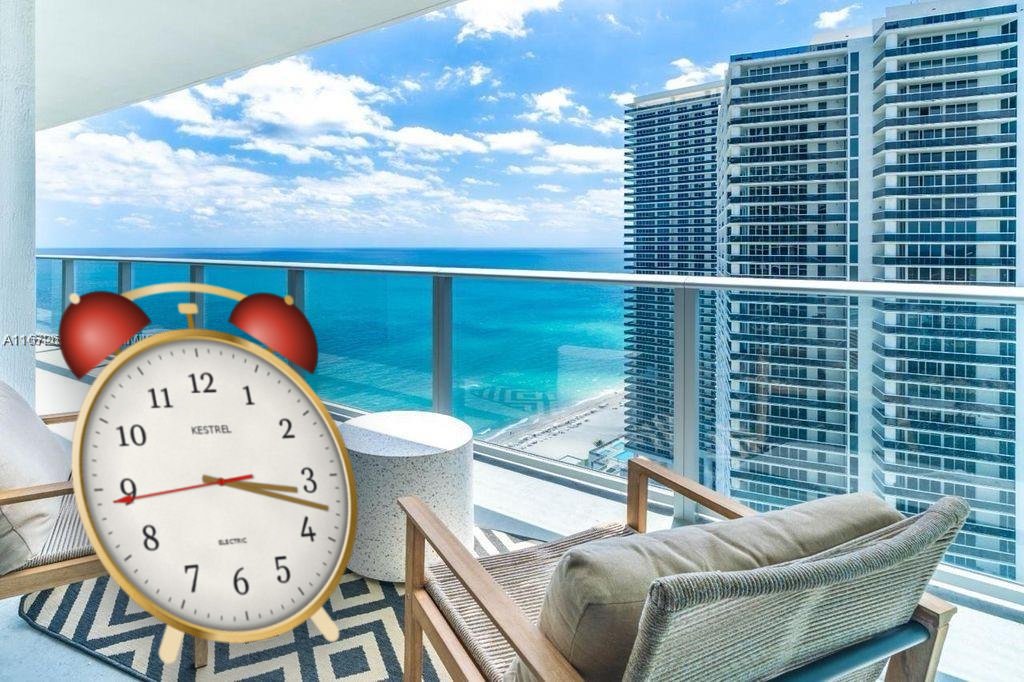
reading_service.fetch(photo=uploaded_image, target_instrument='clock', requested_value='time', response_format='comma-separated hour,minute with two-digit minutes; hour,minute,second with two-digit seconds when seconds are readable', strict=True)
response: 3,17,44
